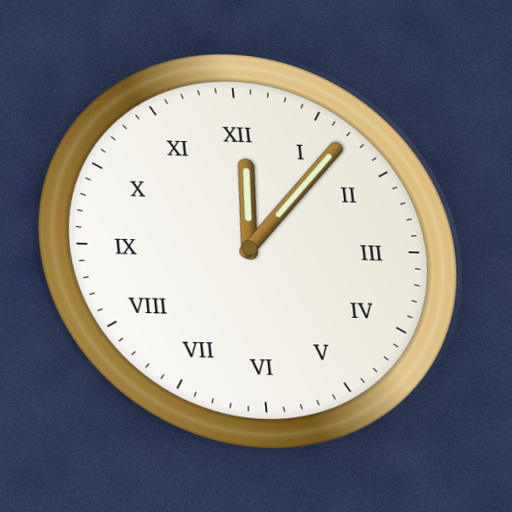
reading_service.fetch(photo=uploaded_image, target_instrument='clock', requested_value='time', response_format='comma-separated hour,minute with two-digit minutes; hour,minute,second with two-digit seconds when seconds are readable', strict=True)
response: 12,07
